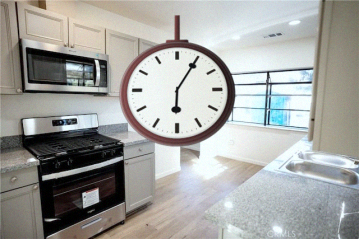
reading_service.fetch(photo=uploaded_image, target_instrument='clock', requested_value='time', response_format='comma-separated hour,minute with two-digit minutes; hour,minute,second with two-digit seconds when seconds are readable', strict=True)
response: 6,05
